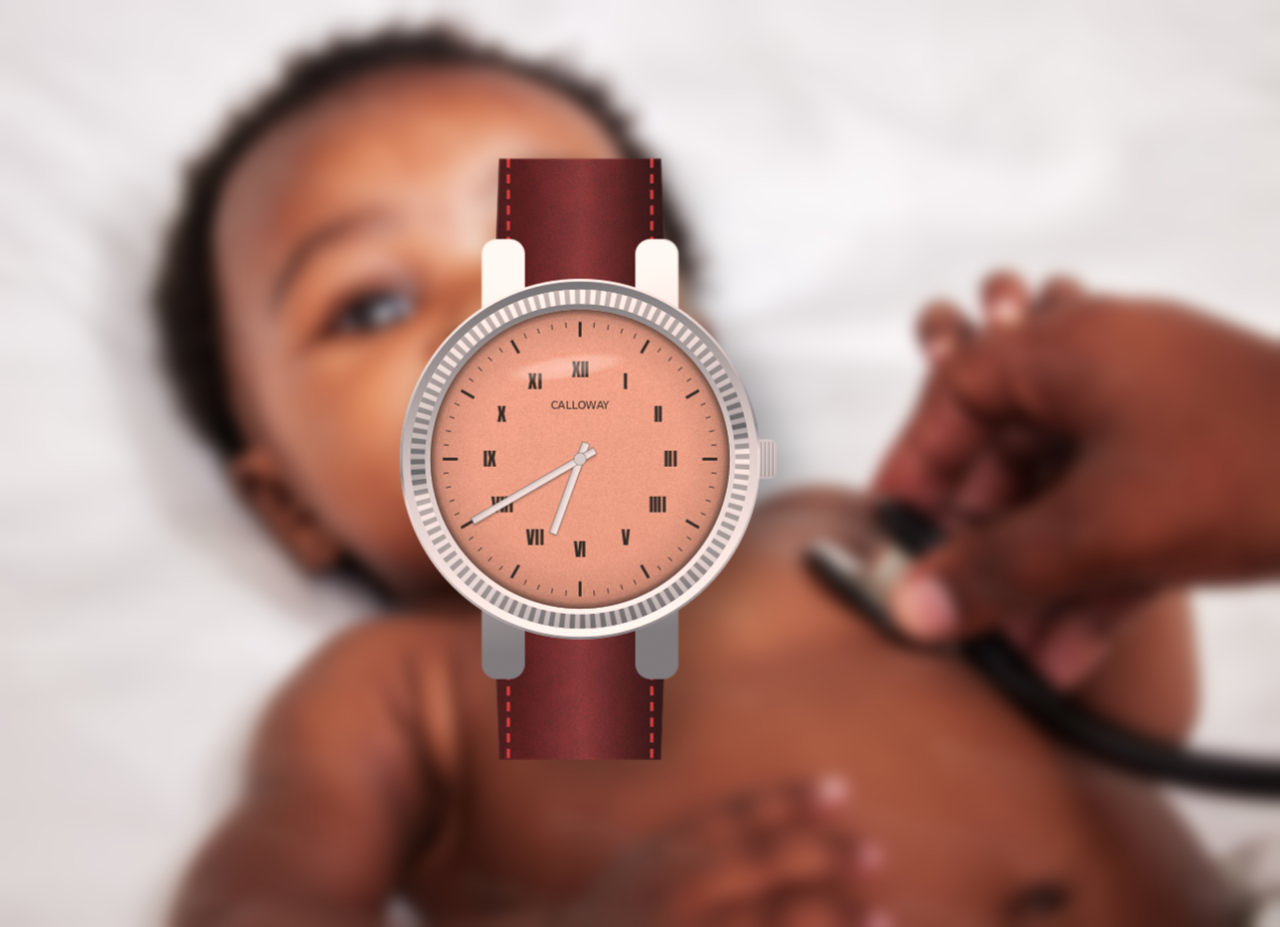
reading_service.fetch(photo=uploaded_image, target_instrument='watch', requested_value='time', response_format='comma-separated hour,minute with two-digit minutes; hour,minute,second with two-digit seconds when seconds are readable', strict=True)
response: 6,40
